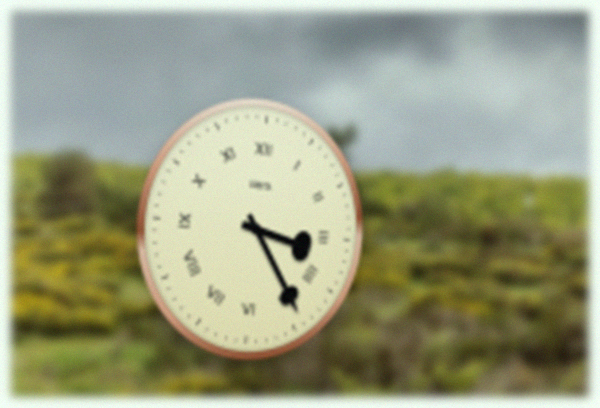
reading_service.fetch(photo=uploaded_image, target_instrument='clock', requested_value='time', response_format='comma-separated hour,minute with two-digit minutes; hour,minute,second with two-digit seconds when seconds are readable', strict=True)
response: 3,24
